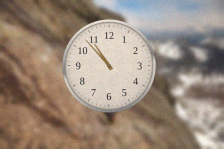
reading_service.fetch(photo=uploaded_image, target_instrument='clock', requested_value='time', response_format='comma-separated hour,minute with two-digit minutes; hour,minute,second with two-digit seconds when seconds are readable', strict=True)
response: 10,53
